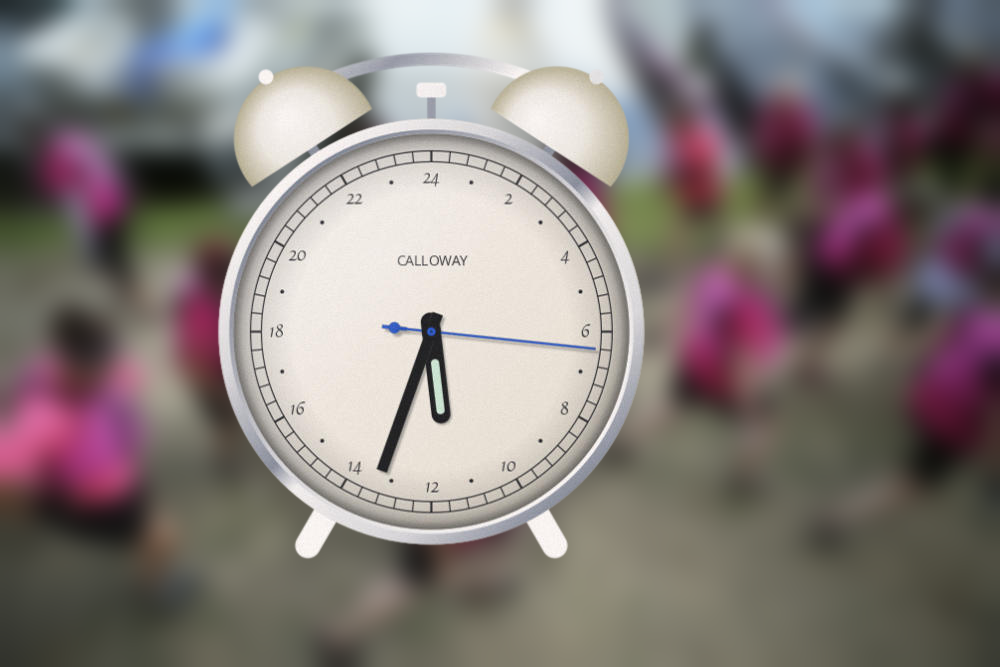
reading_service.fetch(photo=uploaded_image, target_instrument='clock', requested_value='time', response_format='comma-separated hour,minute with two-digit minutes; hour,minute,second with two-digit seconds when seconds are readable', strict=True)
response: 11,33,16
